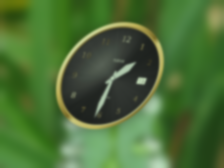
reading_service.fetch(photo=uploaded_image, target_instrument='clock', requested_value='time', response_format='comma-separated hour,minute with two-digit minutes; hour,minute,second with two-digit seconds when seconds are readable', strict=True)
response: 1,31
